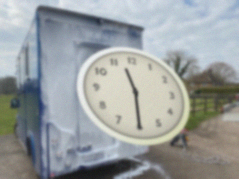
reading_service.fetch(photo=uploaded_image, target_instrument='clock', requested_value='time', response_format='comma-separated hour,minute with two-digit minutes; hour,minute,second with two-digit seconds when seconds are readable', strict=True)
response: 11,30
